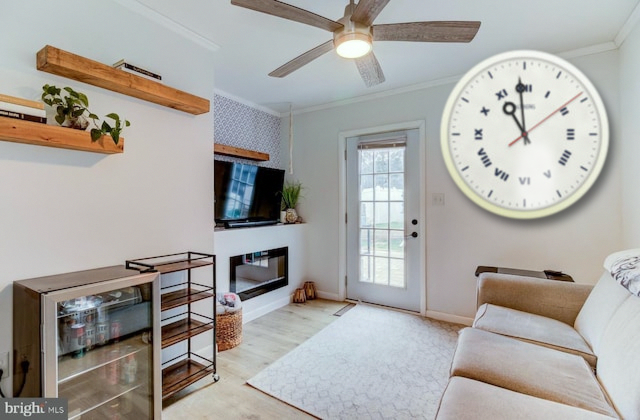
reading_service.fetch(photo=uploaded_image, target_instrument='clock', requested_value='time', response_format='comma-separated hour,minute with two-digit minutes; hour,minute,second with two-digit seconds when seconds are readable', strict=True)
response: 10,59,09
